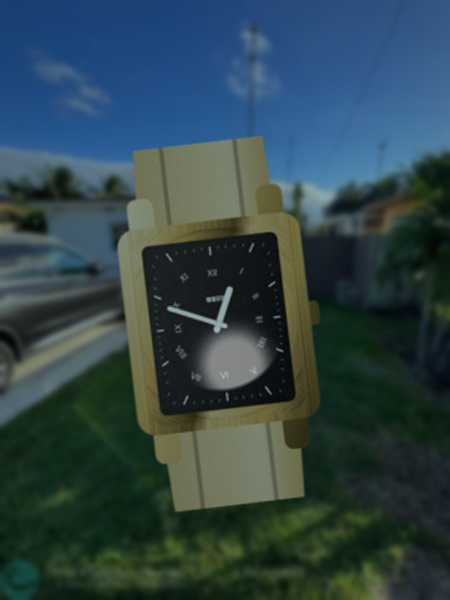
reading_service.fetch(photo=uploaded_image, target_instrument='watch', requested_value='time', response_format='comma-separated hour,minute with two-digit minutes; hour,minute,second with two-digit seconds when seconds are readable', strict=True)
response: 12,49
